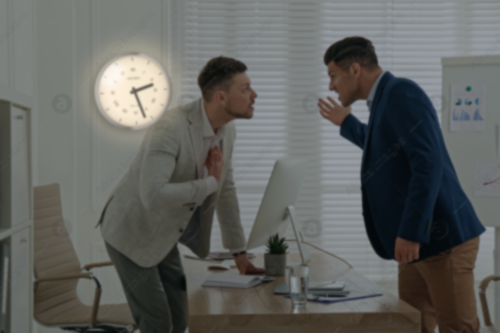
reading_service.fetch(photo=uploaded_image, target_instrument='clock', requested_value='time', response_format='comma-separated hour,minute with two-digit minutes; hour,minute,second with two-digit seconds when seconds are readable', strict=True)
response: 2,27
